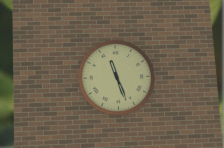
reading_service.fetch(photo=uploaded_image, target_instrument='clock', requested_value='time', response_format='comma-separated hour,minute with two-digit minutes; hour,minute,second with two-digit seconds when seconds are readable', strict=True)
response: 11,27
